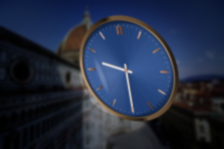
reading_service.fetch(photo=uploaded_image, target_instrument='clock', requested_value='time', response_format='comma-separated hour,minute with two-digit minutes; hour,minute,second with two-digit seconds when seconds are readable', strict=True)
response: 9,30
